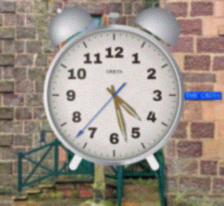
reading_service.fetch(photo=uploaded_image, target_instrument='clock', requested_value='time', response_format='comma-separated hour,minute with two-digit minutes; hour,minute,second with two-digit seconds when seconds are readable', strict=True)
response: 4,27,37
